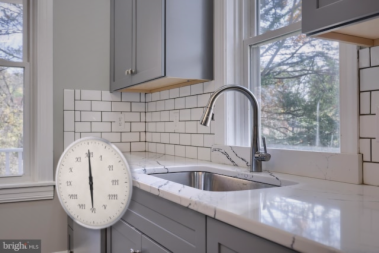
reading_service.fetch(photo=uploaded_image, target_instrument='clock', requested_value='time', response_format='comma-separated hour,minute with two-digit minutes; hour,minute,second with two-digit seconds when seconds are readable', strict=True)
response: 6,00
